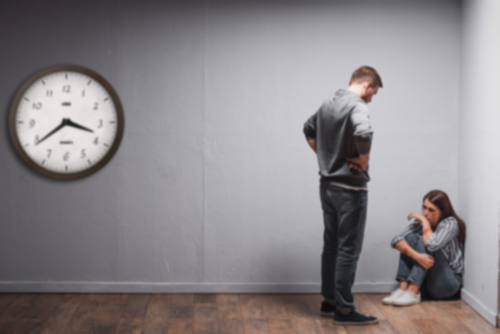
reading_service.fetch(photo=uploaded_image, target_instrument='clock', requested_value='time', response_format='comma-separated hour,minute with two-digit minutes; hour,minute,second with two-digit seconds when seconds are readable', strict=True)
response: 3,39
